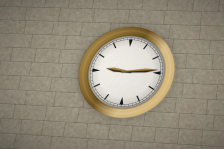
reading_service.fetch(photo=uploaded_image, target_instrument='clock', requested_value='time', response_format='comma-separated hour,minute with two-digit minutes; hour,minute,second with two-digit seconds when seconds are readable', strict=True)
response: 9,14
